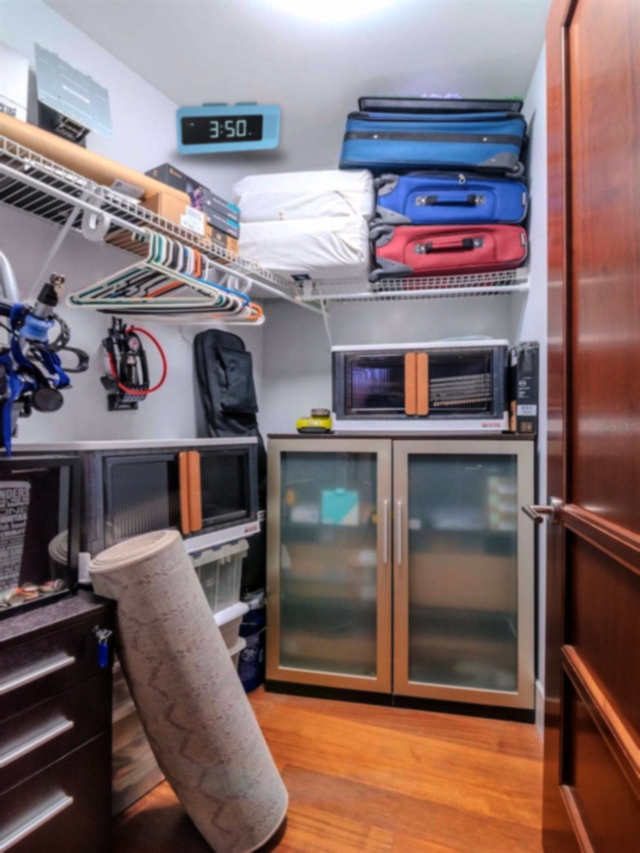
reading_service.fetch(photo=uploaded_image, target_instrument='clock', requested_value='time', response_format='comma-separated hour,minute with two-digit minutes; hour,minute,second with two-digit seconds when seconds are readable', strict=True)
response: 3,50
